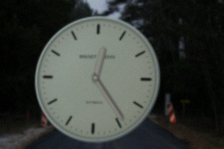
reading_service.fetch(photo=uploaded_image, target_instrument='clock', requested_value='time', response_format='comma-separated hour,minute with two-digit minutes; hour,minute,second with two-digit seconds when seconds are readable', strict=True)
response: 12,24
